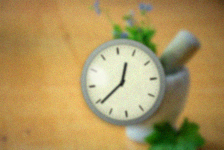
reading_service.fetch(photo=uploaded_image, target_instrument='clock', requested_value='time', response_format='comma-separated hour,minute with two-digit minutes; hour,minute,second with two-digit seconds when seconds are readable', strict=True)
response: 12,39
